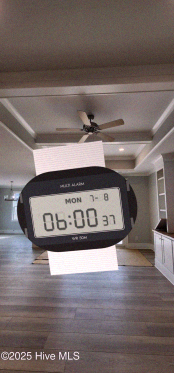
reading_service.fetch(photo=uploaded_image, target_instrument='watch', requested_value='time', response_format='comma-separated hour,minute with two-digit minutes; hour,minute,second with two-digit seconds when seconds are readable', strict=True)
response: 6,00,37
